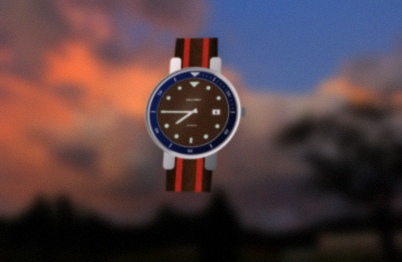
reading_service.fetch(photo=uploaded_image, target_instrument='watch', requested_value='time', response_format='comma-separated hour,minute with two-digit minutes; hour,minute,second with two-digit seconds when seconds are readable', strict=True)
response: 7,45
